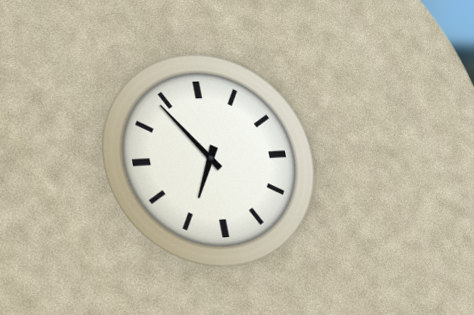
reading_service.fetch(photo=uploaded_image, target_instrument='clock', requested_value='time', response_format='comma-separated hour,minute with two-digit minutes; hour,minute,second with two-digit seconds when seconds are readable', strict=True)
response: 6,54
